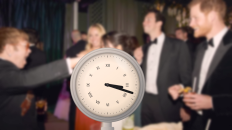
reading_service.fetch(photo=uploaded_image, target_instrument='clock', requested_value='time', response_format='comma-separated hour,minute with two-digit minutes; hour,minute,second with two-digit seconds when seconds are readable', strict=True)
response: 3,18
